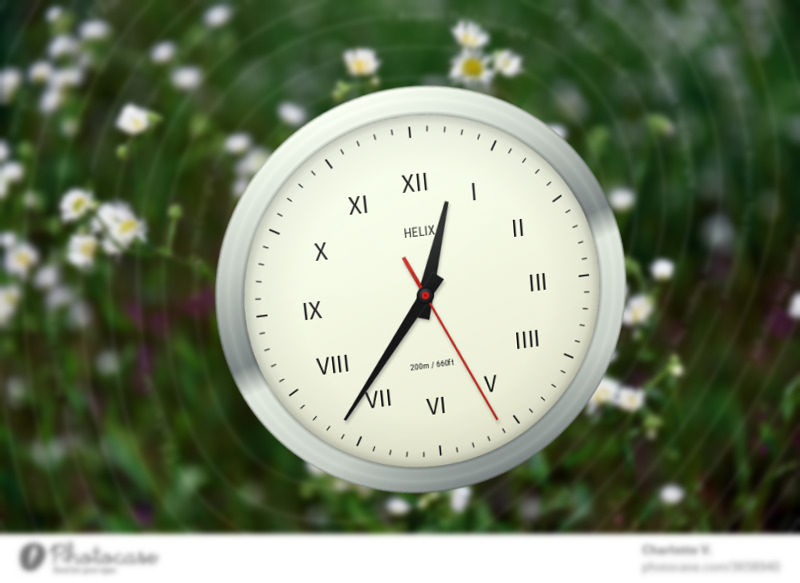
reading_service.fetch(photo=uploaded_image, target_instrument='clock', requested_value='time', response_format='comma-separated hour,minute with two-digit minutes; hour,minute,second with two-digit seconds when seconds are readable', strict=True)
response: 12,36,26
